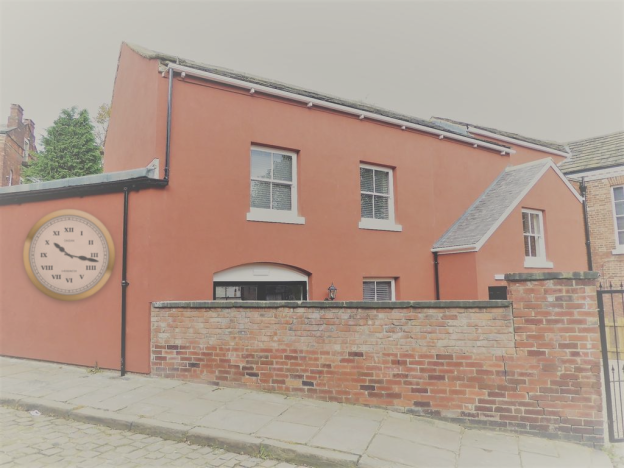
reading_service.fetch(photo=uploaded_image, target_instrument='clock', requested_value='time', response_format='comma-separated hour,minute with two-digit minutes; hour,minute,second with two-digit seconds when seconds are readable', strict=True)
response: 10,17
